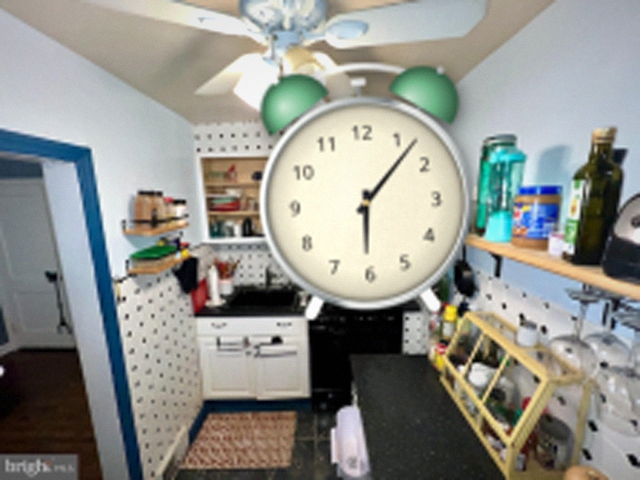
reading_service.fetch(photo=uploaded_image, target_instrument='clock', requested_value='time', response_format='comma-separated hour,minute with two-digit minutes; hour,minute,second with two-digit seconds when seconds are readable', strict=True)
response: 6,07
